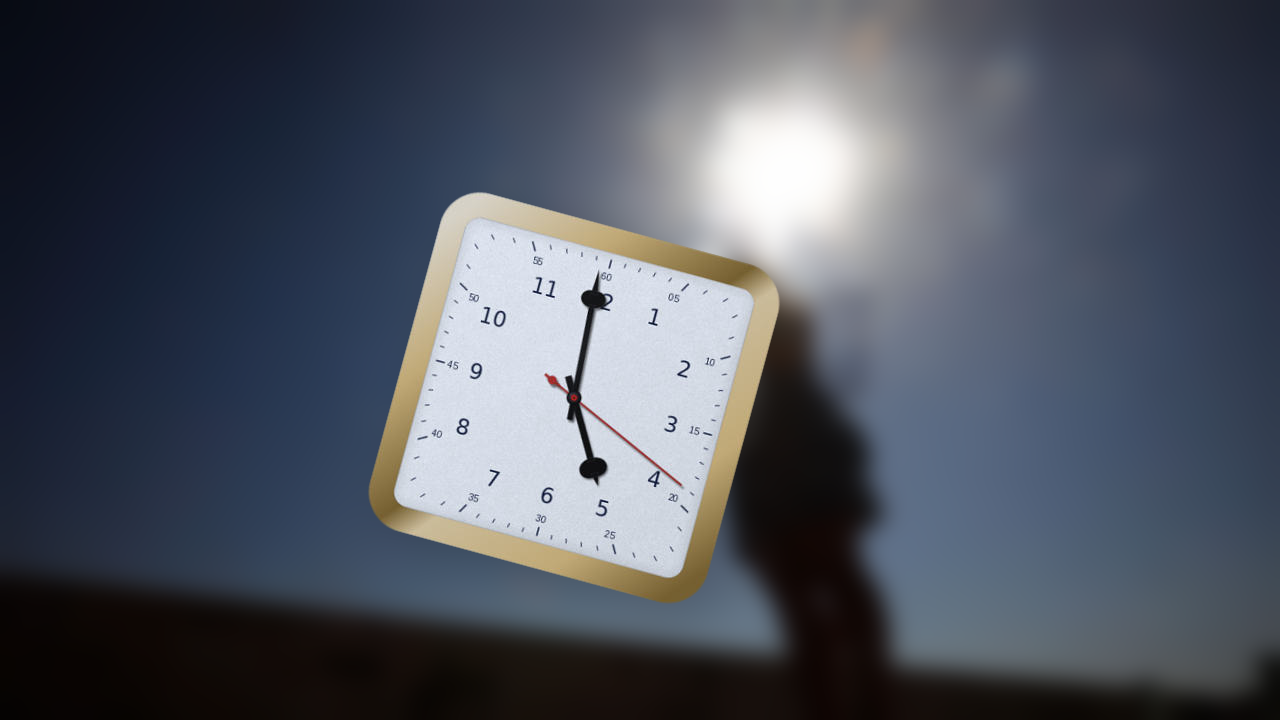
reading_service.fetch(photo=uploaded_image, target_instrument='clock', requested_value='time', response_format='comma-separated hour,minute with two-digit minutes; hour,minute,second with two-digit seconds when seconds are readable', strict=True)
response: 4,59,19
